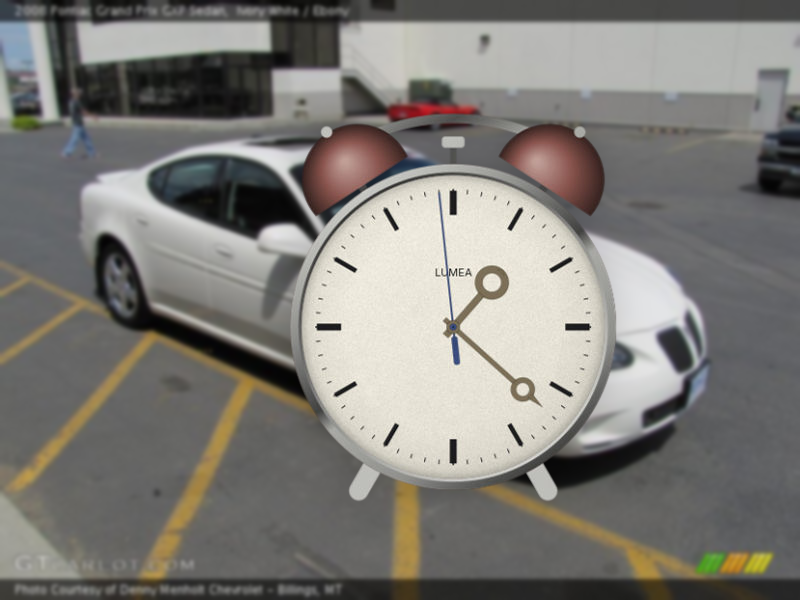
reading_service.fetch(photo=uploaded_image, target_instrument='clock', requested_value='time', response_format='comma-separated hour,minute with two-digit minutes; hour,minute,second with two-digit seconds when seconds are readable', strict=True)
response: 1,21,59
